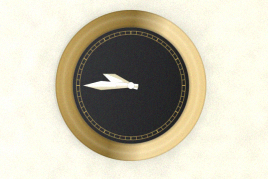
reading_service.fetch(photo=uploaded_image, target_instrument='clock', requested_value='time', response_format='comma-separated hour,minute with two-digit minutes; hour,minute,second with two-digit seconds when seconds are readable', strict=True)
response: 9,45
